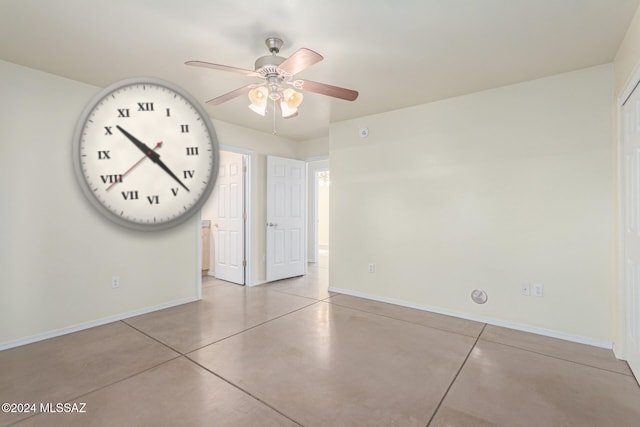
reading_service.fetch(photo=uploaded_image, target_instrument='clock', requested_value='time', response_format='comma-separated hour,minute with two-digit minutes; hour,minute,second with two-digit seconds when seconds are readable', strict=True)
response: 10,22,39
